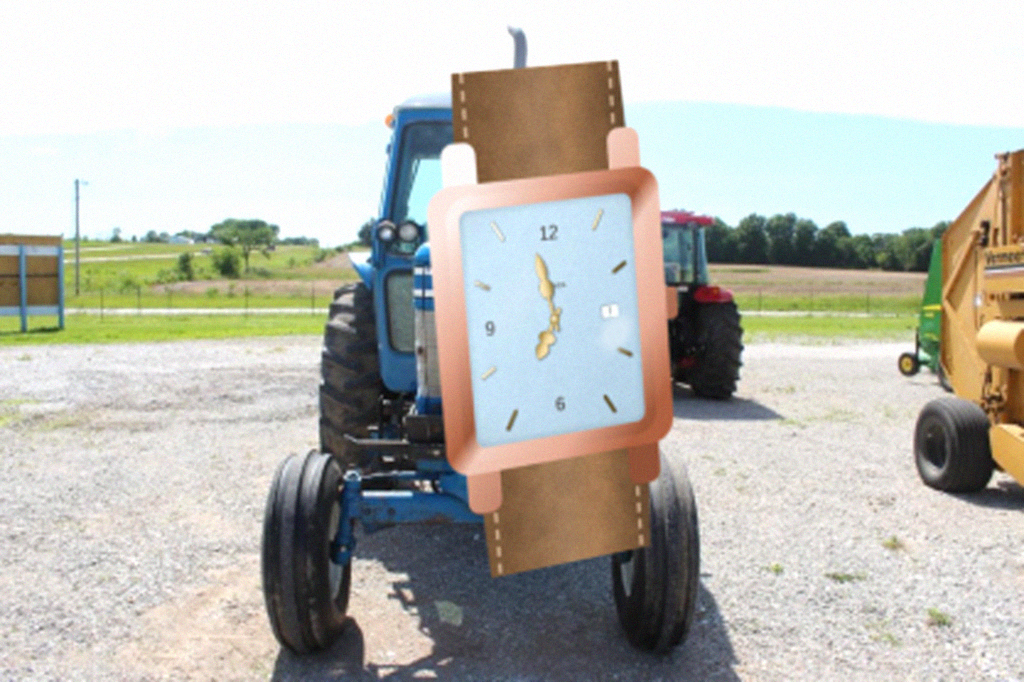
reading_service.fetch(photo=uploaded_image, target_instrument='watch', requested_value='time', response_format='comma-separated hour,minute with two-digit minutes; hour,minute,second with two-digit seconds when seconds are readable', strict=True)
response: 6,58
